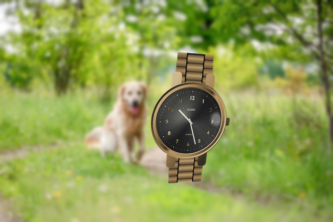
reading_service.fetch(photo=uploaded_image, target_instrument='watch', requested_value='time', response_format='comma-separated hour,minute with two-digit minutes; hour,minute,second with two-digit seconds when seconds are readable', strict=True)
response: 10,27
